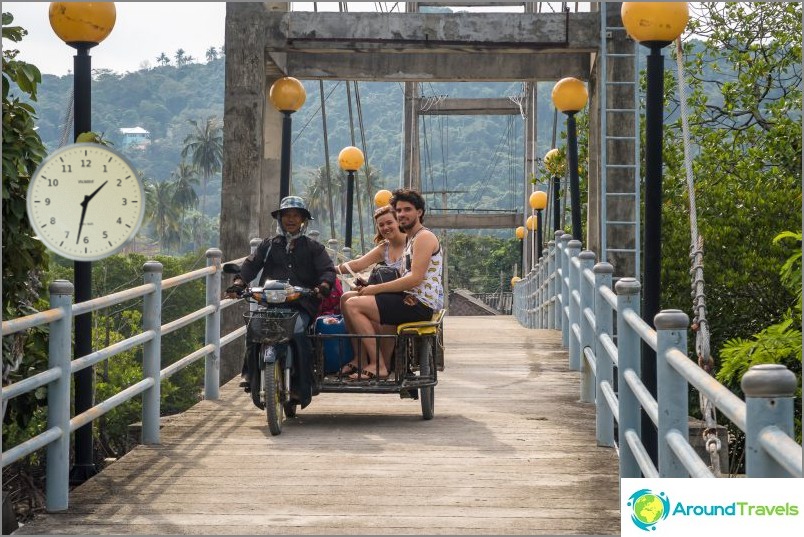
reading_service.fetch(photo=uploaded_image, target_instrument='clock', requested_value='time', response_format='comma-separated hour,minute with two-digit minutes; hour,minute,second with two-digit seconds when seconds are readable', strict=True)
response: 1,32
